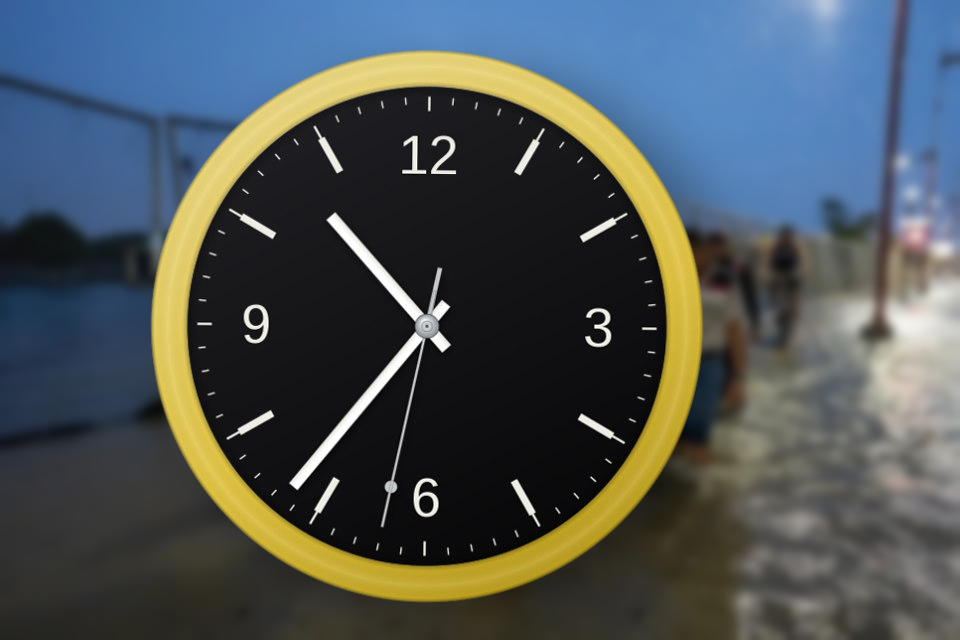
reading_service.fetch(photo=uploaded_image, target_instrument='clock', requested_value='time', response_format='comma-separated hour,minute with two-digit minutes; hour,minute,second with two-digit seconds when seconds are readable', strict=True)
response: 10,36,32
